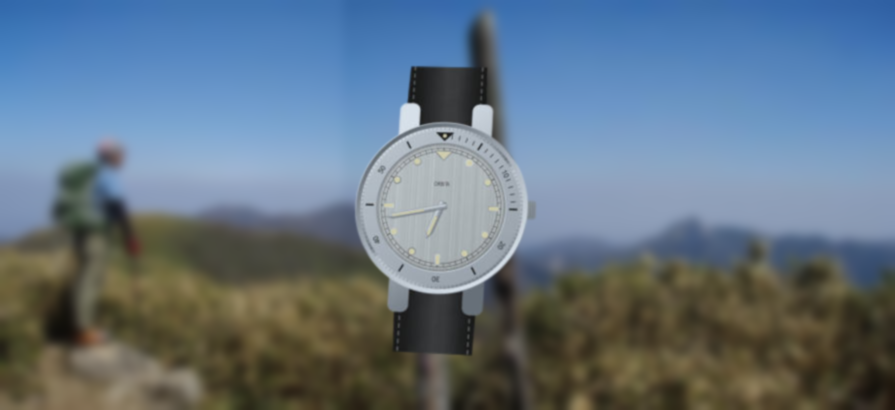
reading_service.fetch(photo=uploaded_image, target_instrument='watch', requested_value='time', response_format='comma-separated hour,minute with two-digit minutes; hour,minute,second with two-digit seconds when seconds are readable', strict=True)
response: 6,43
